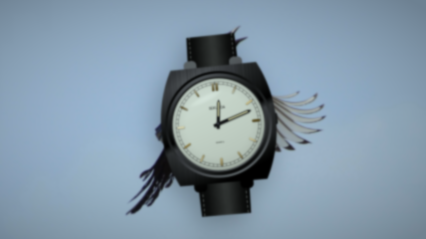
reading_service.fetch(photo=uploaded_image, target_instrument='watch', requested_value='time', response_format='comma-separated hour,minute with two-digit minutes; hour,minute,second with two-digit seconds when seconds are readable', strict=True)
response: 12,12
